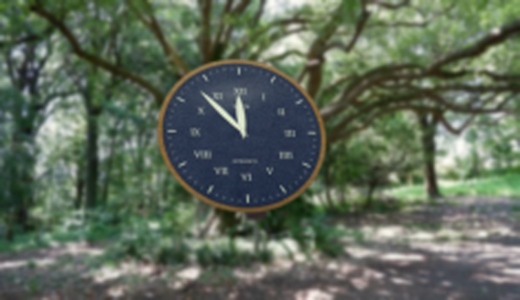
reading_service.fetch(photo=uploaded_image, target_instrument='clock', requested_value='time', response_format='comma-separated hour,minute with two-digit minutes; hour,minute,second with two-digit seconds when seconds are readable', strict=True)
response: 11,53
